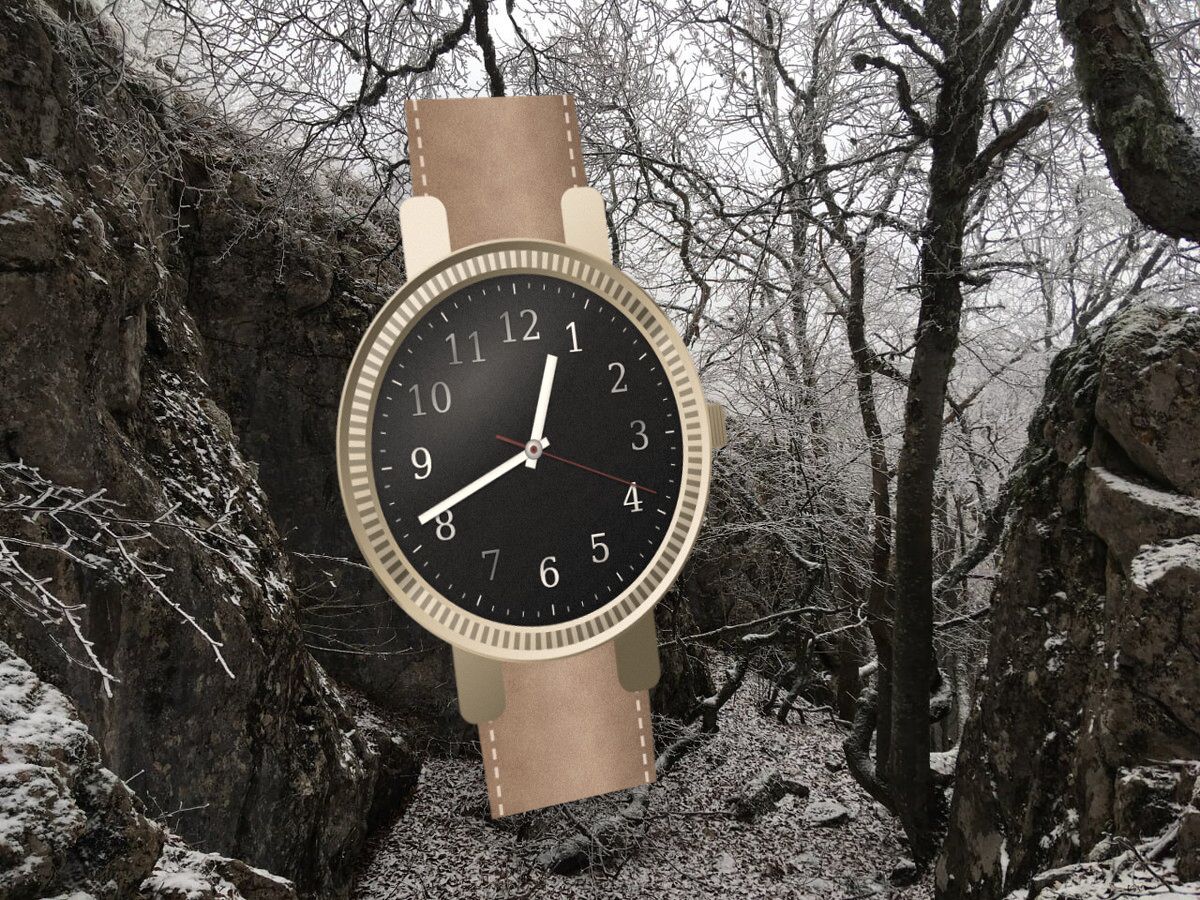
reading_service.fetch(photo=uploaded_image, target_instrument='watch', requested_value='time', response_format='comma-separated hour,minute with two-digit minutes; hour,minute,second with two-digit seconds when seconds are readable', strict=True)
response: 12,41,19
